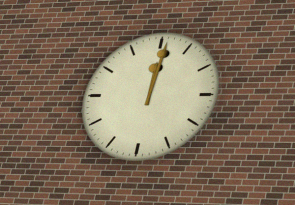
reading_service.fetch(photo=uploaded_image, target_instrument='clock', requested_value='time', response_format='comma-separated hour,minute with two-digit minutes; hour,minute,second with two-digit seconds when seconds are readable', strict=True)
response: 12,01
